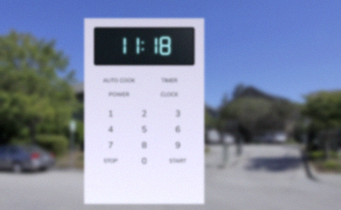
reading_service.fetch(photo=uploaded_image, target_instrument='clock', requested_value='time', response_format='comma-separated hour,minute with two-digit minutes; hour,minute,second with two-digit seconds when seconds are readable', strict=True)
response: 11,18
